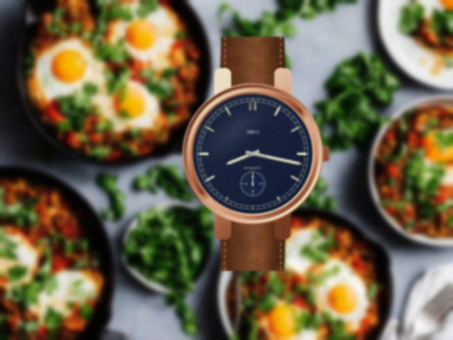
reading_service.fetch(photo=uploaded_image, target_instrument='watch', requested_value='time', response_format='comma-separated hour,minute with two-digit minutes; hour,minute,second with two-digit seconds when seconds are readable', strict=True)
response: 8,17
